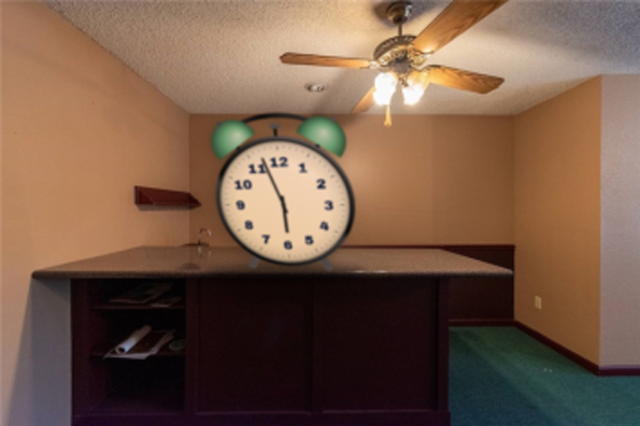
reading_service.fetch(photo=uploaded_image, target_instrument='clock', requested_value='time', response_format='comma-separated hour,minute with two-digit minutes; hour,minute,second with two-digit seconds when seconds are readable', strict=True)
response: 5,57
